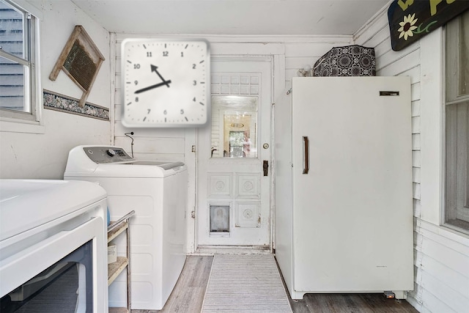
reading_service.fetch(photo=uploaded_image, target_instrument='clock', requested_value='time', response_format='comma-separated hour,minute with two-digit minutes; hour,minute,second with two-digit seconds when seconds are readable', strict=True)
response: 10,42
